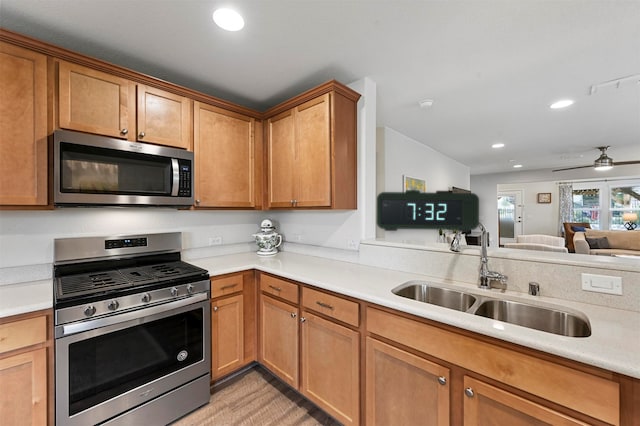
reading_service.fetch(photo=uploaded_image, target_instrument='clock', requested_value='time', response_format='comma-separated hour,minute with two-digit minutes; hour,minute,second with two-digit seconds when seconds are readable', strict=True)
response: 7,32
